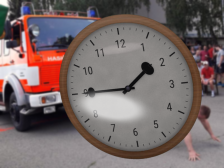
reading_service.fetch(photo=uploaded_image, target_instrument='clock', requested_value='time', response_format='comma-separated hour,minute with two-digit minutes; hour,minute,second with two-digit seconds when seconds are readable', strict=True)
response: 1,45
